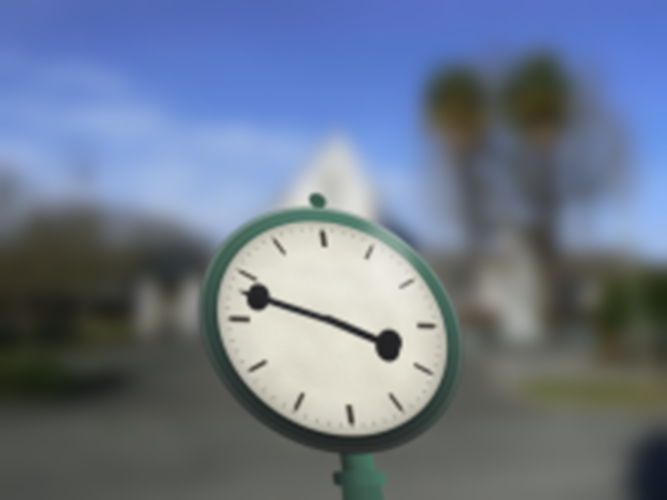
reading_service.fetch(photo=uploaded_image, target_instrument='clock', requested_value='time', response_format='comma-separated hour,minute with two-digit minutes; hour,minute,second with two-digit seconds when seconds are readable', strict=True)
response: 3,48
